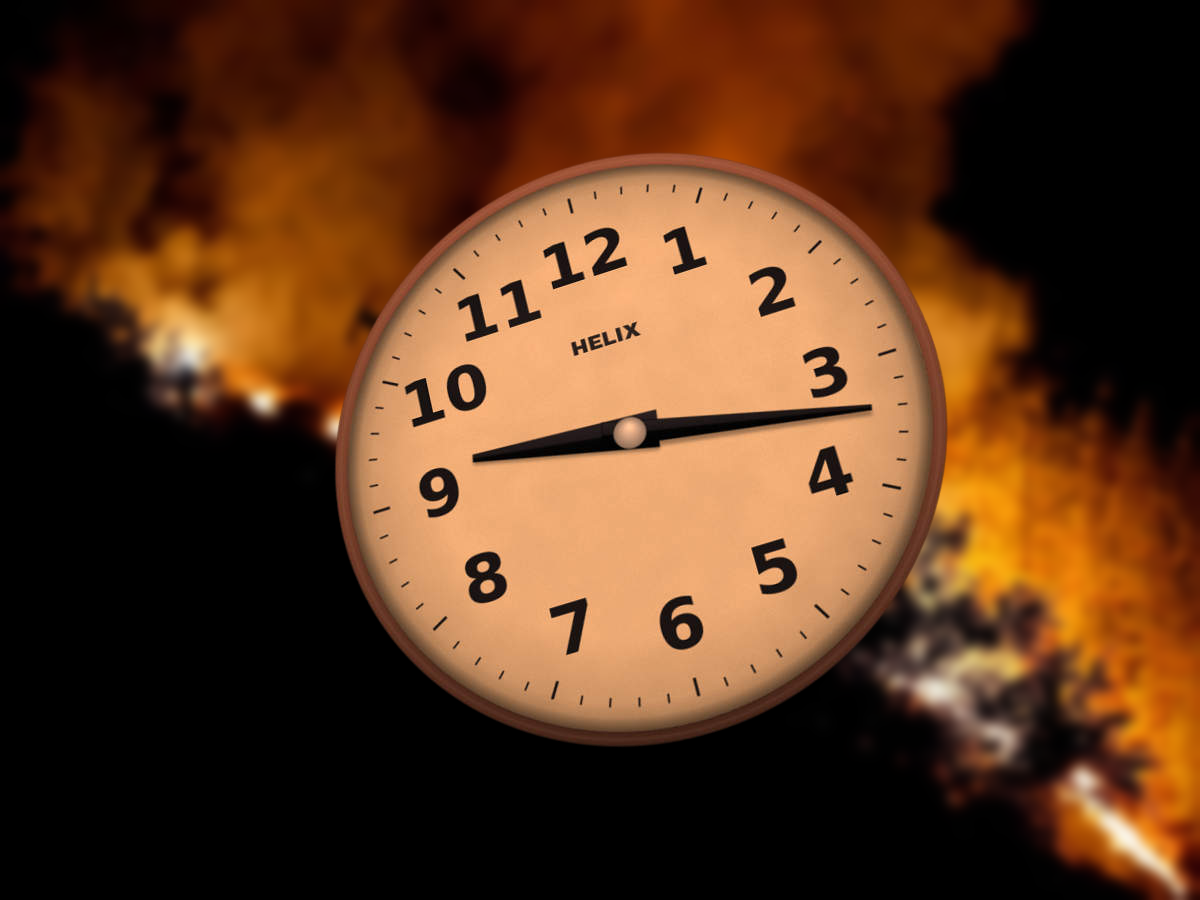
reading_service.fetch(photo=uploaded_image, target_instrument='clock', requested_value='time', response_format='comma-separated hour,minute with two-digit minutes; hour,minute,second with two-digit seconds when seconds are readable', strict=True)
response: 9,17
